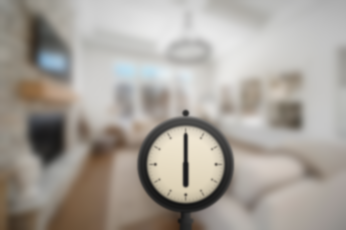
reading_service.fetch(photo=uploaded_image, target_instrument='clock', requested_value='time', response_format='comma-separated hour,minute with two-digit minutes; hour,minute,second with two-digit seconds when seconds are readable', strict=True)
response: 6,00
